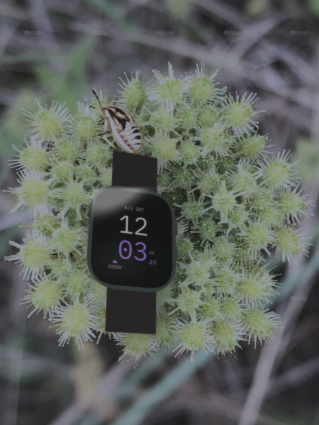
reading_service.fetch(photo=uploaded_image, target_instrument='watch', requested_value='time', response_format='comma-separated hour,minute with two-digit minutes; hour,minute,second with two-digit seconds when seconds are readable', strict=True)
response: 12,03
